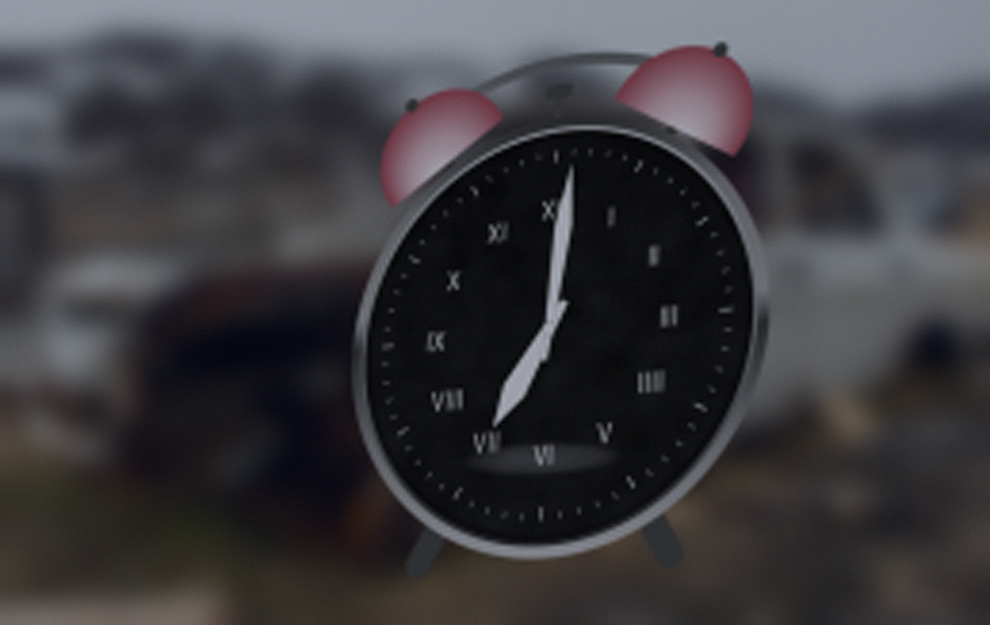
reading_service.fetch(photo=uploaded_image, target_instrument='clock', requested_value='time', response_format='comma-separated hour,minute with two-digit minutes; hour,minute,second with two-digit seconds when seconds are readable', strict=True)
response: 7,01
